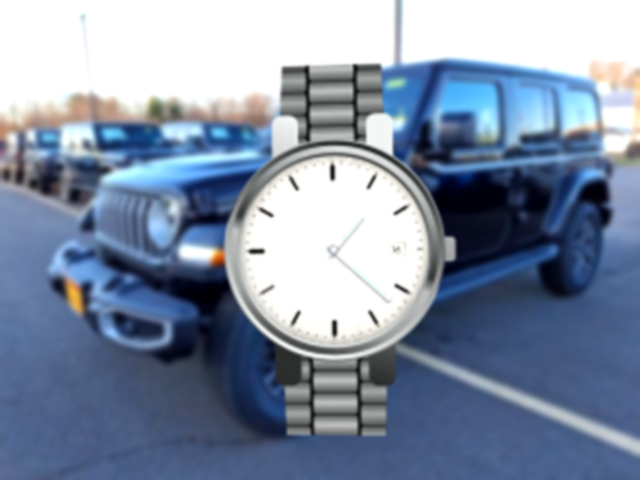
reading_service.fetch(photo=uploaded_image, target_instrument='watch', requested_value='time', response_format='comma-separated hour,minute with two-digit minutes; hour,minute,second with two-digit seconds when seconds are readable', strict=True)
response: 1,22
